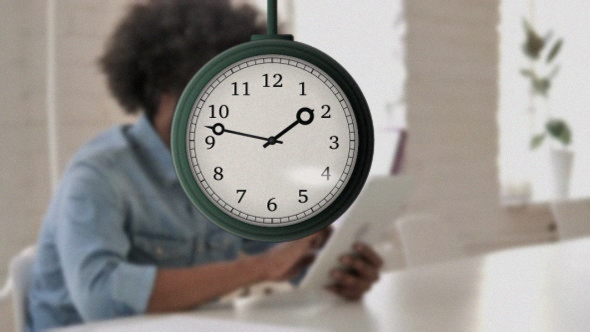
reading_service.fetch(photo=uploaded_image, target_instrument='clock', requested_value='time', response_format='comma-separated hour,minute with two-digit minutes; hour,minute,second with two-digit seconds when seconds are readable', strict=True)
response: 1,47
